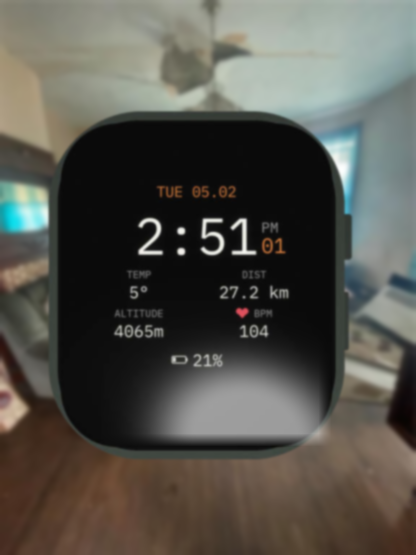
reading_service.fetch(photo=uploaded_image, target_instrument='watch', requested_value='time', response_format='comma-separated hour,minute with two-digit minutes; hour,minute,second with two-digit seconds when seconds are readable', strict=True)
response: 2,51,01
